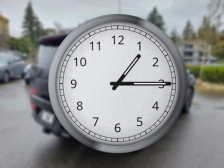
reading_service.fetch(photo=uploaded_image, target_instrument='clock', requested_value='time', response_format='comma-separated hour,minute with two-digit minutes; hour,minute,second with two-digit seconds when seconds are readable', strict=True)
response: 1,15
